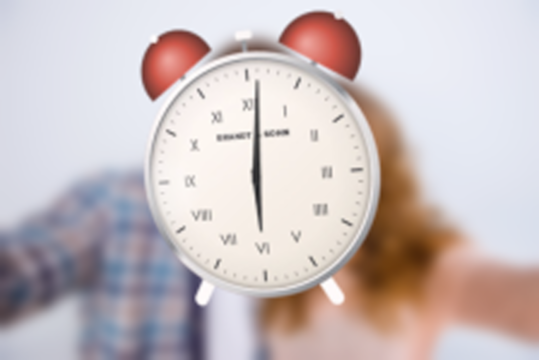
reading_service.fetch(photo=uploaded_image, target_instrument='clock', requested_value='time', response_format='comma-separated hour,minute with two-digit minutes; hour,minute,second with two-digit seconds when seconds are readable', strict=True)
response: 6,01
